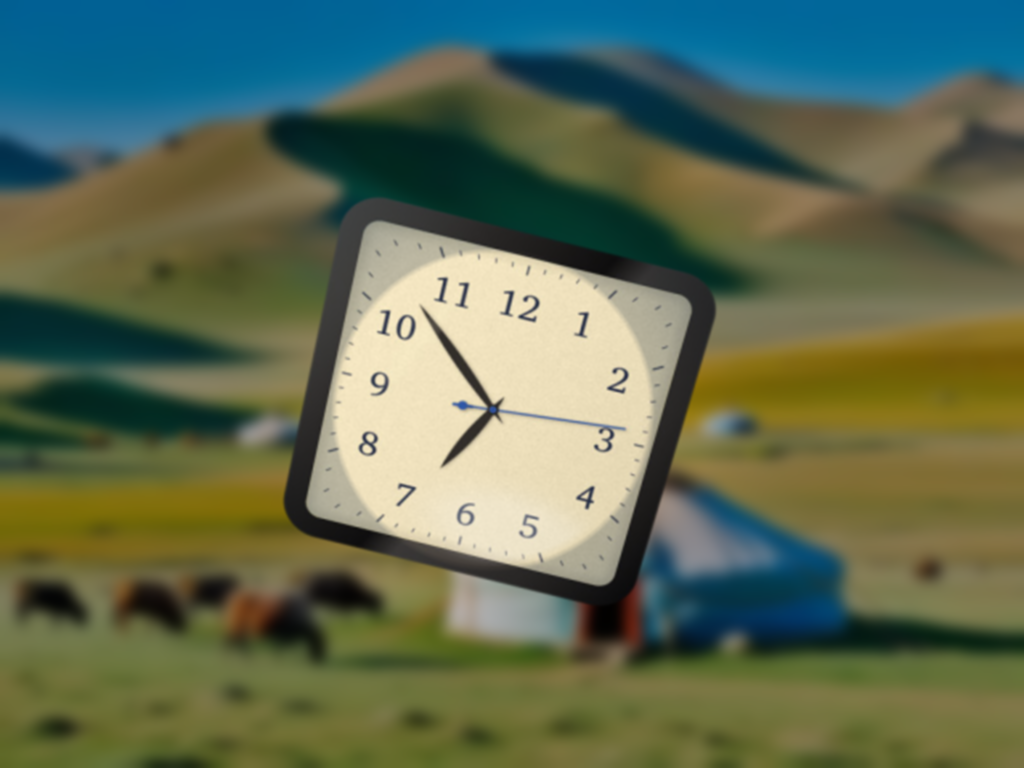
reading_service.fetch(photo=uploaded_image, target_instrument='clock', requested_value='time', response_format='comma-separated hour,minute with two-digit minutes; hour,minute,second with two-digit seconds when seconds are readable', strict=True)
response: 6,52,14
